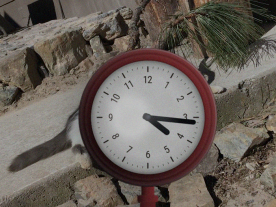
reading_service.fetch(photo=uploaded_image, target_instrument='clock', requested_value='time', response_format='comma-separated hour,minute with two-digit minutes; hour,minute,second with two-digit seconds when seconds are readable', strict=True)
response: 4,16
